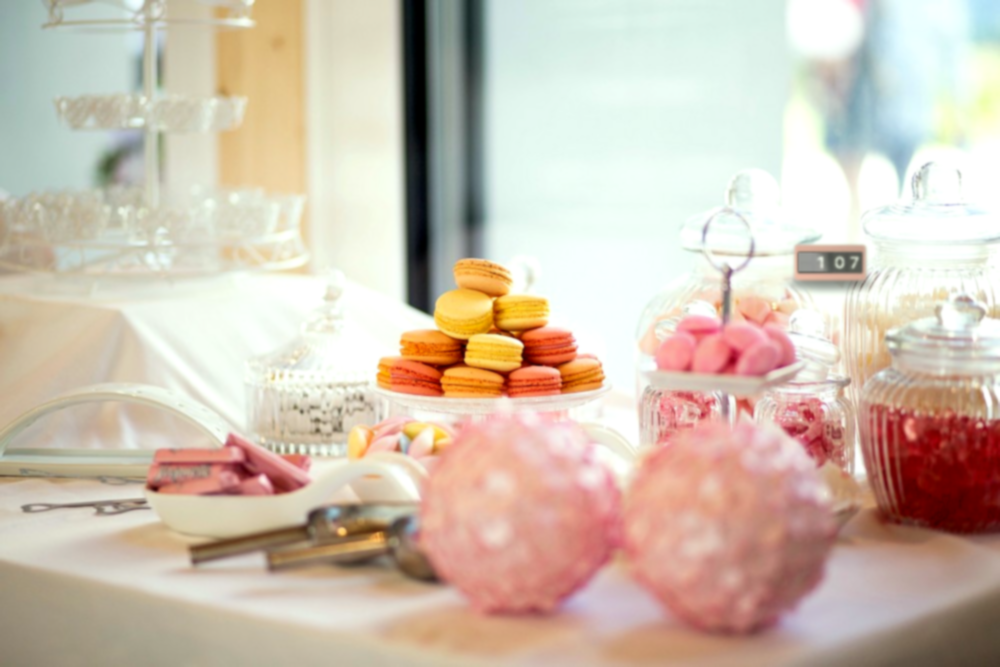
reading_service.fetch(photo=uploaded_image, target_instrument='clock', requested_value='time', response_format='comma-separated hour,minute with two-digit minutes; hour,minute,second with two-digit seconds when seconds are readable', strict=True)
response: 1,07
